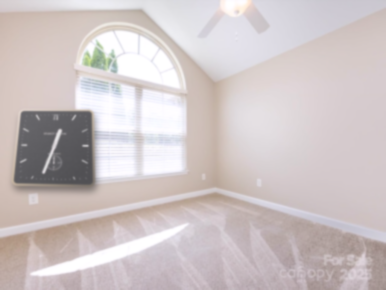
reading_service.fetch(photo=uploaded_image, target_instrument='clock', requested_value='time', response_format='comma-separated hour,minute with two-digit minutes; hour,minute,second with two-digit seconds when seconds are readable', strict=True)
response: 12,33
